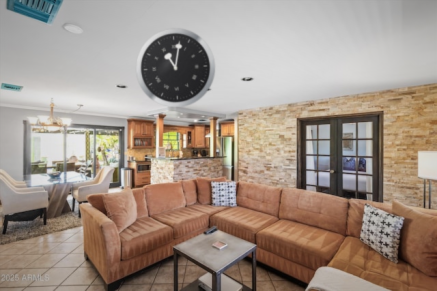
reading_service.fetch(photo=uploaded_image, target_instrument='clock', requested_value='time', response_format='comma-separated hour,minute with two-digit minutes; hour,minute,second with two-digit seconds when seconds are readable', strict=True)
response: 11,02
